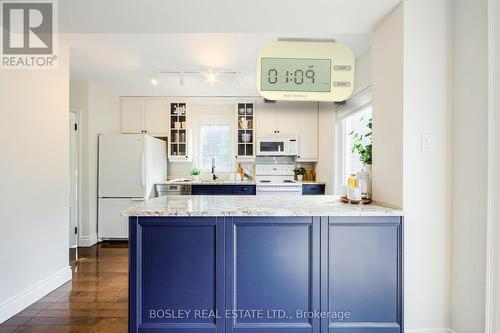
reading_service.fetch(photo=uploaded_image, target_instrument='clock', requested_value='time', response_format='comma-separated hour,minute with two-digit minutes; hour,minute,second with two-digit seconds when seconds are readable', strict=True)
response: 1,09
